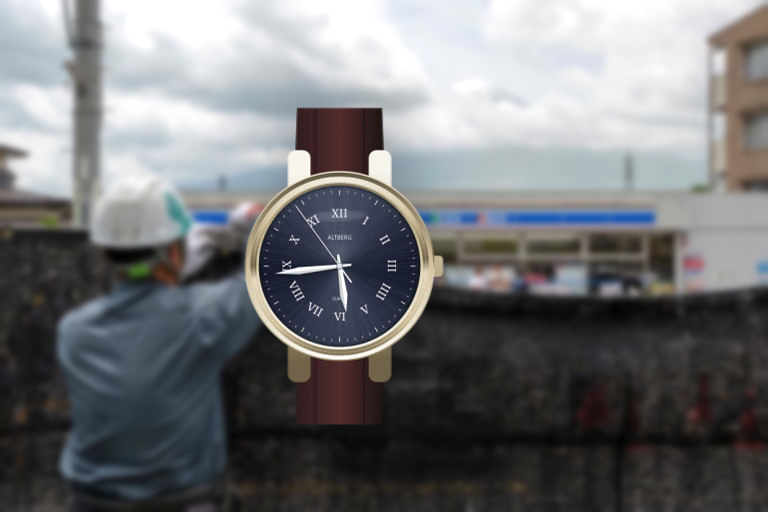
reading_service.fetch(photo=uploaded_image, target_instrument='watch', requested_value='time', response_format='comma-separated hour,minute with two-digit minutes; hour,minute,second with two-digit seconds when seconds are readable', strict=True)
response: 5,43,54
